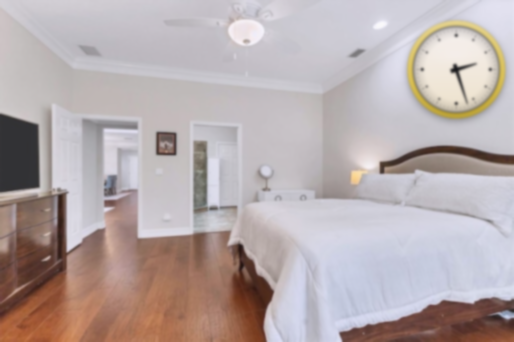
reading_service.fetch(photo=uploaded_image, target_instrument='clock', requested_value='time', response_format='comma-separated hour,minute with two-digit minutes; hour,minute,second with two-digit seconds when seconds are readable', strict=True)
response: 2,27
